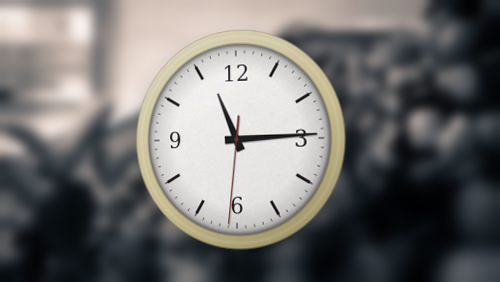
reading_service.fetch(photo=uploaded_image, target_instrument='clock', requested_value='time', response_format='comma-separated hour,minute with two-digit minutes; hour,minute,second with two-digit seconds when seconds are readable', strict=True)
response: 11,14,31
